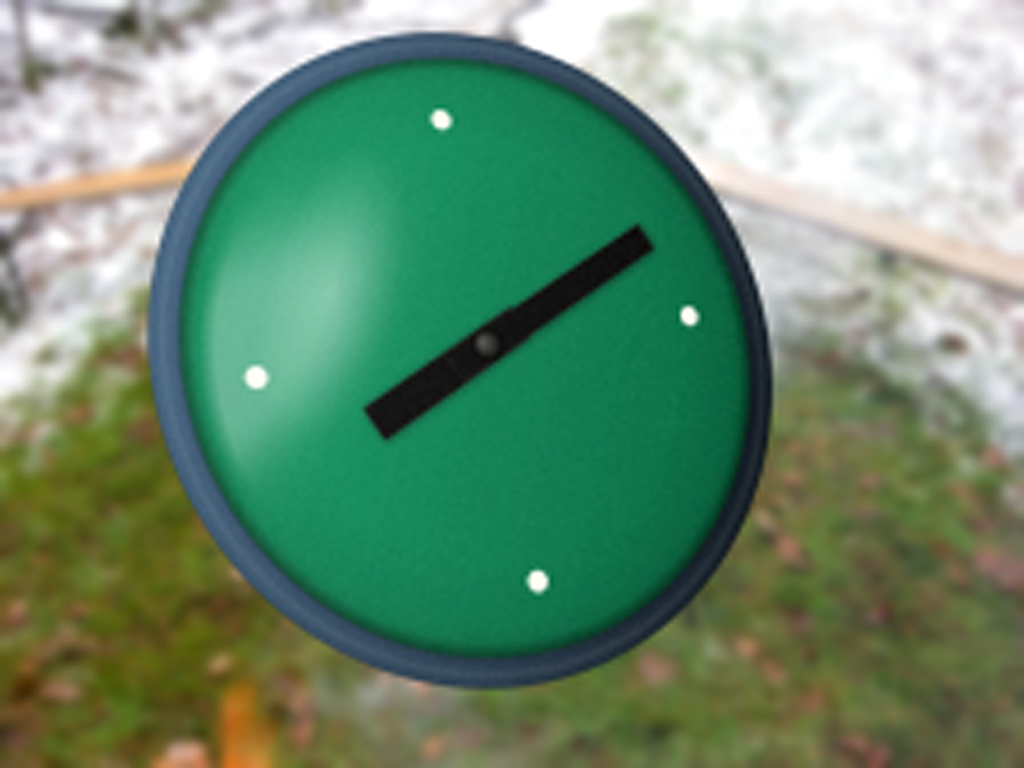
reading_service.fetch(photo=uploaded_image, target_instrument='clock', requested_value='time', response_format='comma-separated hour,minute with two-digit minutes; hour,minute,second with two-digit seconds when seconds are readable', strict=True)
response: 8,11
